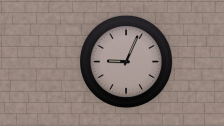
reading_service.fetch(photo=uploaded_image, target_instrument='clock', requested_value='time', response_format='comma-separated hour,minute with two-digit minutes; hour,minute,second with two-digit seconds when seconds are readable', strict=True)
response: 9,04
